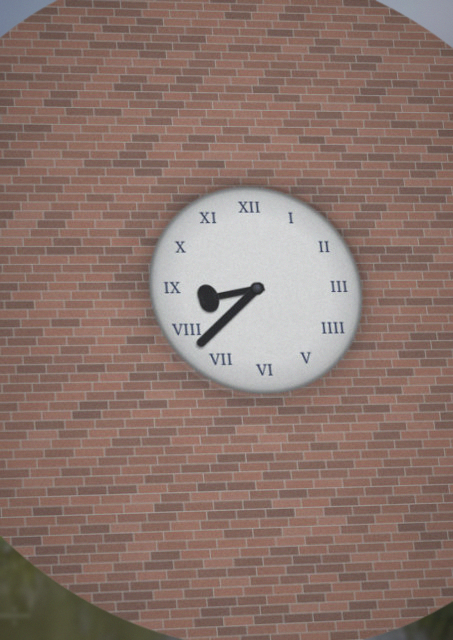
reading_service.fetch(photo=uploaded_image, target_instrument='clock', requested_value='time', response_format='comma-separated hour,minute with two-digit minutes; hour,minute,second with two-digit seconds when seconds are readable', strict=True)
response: 8,38
